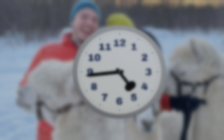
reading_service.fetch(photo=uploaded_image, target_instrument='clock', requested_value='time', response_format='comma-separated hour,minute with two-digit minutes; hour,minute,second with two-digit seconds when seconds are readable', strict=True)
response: 4,44
